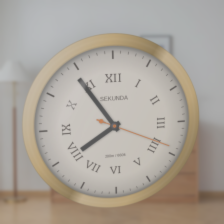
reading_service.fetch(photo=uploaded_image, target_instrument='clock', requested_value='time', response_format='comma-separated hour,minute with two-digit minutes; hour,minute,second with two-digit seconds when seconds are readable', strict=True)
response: 7,54,19
